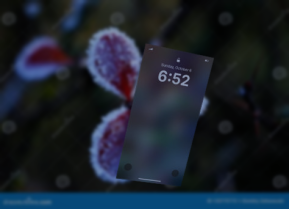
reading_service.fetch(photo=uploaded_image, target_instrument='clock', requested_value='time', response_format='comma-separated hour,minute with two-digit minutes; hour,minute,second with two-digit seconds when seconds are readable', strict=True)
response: 6,52
